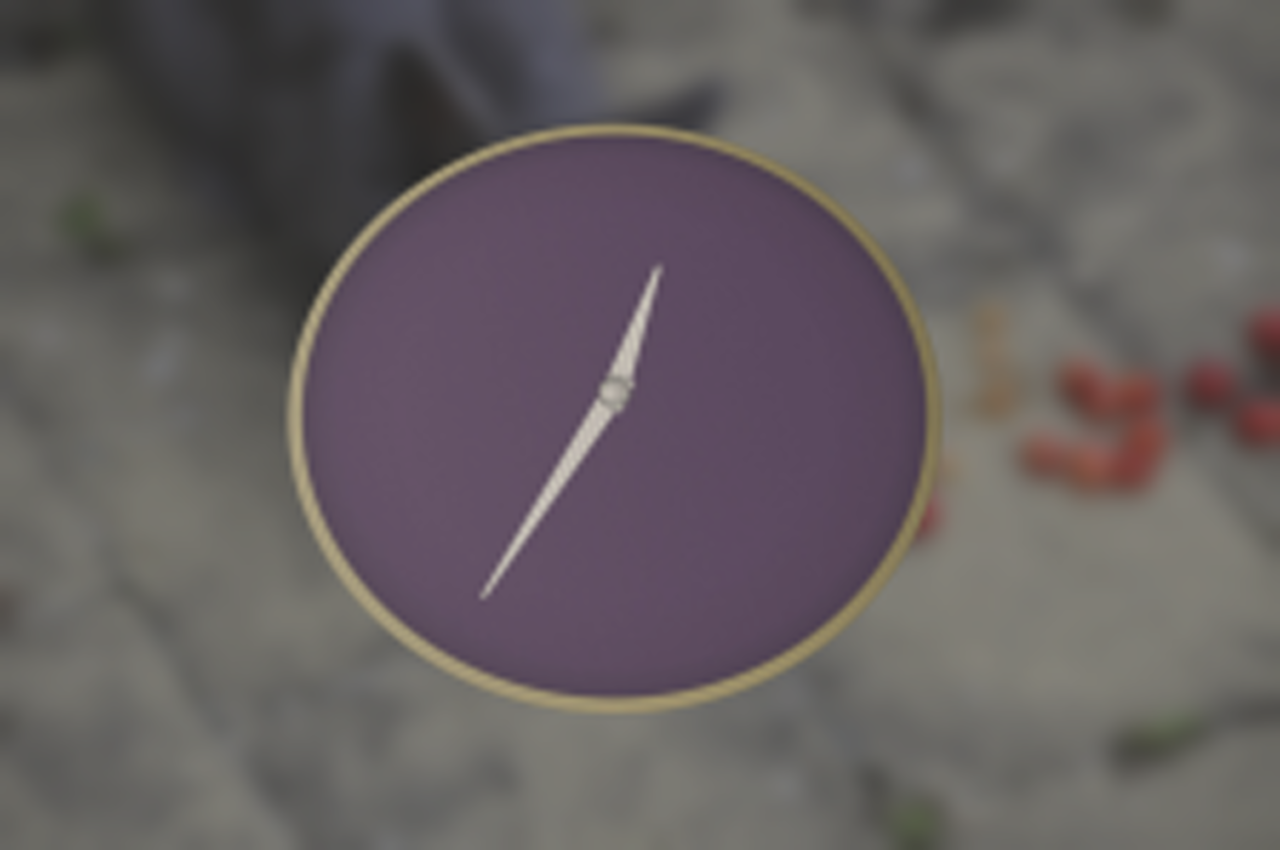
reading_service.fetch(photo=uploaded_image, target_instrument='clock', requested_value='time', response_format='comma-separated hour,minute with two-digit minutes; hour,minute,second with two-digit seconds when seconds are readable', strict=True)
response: 12,35
